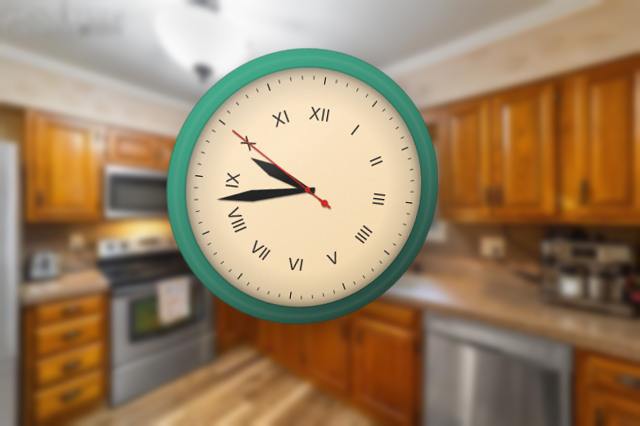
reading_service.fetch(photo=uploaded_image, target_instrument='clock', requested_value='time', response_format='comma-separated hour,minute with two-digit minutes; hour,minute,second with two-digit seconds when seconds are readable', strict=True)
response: 9,42,50
